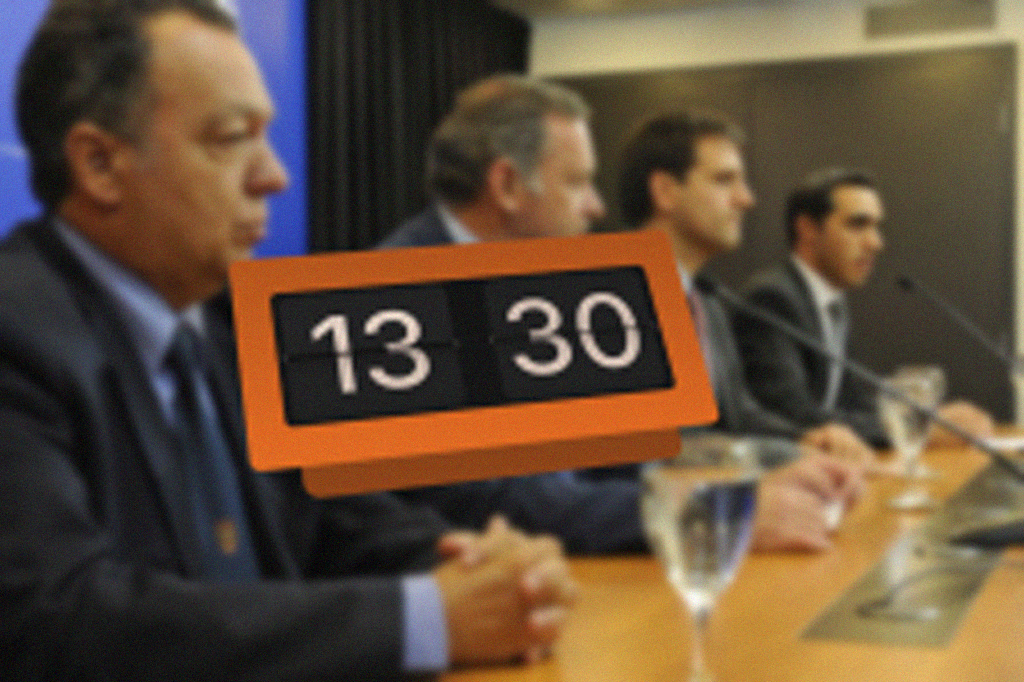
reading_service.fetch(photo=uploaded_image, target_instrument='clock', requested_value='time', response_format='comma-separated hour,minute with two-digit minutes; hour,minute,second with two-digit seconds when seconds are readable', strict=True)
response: 13,30
